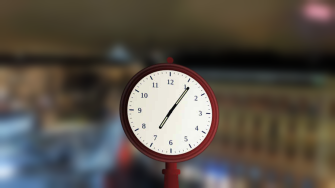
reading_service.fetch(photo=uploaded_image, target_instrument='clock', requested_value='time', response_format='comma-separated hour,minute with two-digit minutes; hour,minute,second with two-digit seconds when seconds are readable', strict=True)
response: 7,06
